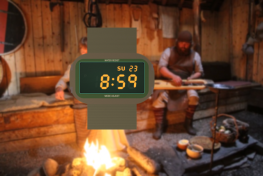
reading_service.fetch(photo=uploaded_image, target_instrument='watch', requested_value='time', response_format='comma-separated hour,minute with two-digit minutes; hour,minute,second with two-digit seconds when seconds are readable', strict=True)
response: 8,59
